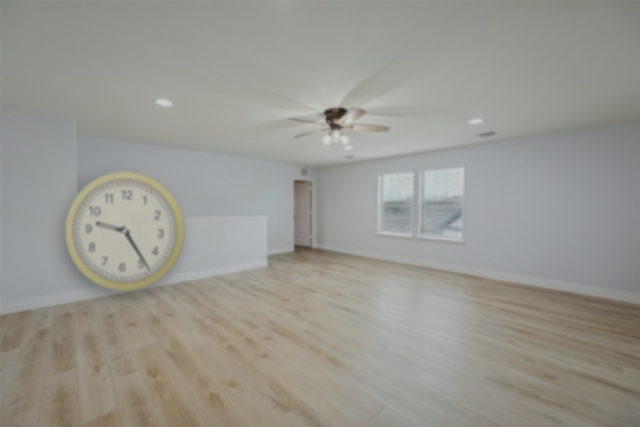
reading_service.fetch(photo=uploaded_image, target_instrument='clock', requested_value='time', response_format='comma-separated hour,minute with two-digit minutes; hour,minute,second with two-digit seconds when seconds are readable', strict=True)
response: 9,24
